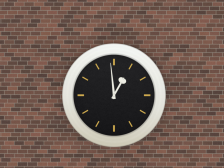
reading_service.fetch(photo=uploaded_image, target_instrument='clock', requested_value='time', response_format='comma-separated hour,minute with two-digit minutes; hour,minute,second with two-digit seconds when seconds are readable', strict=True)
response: 12,59
